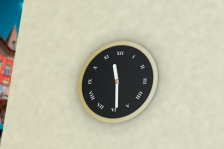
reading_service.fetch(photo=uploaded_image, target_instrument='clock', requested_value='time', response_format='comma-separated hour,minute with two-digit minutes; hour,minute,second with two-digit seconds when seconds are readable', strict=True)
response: 11,29
